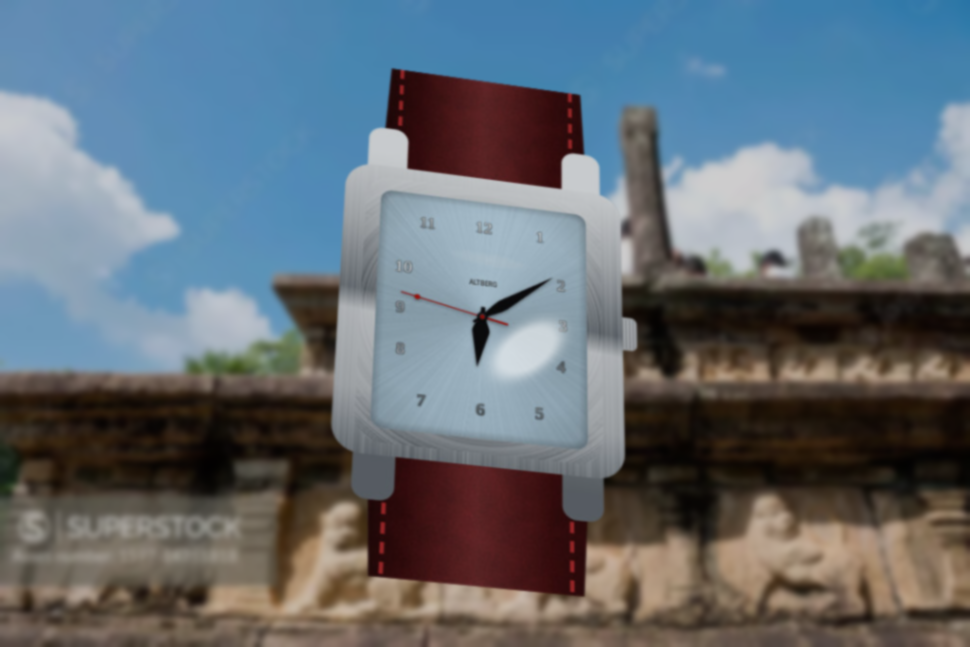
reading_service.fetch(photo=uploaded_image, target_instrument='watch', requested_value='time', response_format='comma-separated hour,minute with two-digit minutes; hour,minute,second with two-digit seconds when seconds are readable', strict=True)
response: 6,08,47
